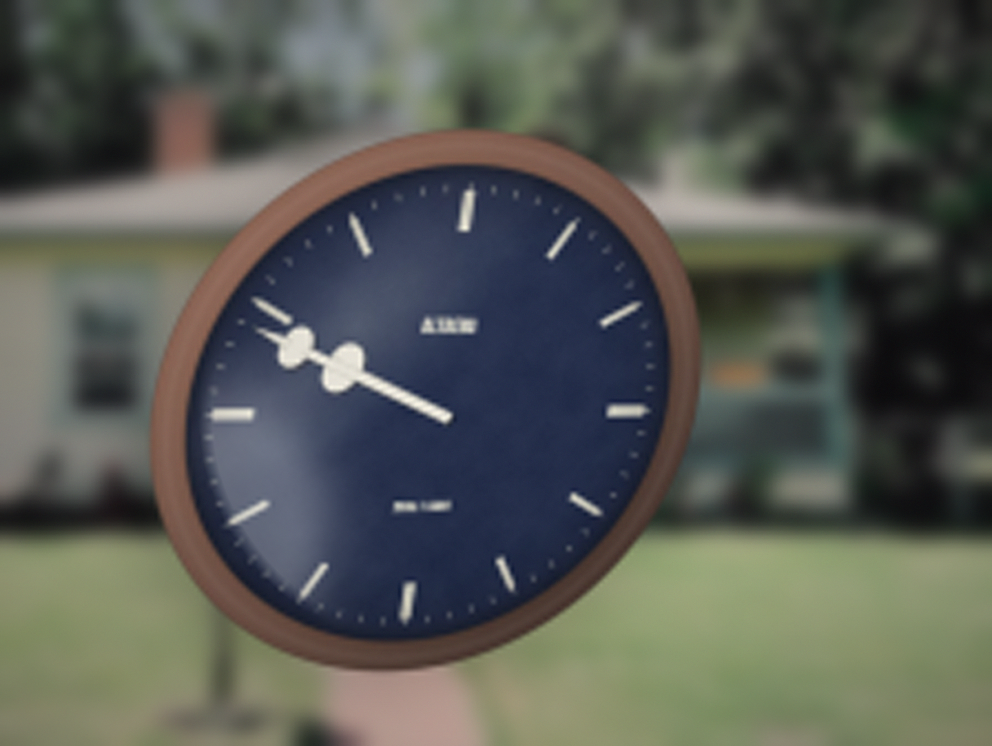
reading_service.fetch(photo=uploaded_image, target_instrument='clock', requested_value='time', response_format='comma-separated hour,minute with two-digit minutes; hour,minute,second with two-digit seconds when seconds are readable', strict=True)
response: 9,49
